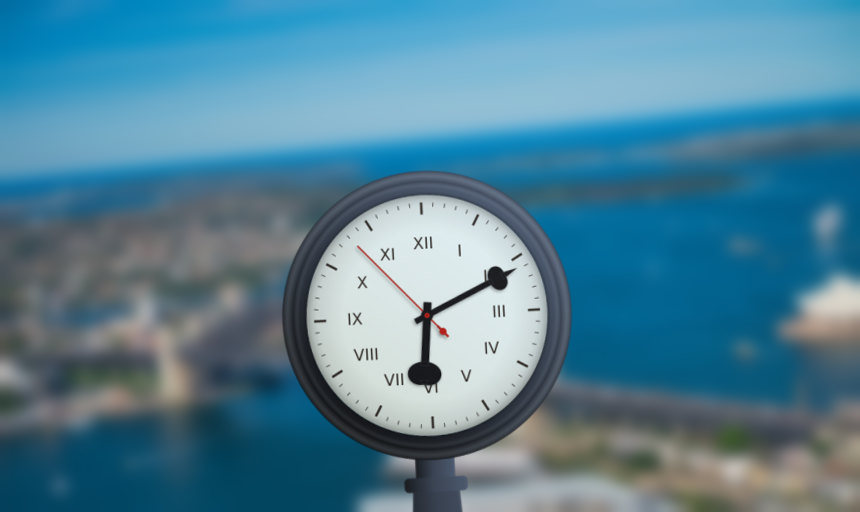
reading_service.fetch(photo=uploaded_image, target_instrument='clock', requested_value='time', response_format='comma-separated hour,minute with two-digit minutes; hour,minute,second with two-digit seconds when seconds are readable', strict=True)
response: 6,10,53
